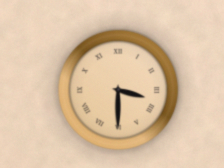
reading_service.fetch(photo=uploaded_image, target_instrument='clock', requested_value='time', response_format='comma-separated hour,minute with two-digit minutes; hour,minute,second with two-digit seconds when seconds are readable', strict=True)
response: 3,30
